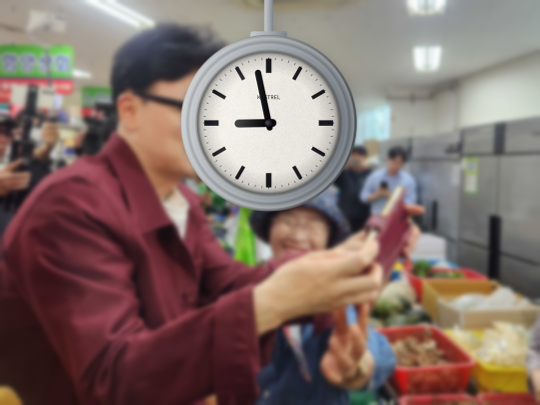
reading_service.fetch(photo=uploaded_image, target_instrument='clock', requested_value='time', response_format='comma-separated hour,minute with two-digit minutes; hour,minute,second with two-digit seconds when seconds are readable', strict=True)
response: 8,58
